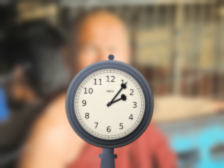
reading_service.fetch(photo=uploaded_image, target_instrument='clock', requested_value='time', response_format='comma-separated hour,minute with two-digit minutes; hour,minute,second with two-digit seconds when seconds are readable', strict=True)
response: 2,06
